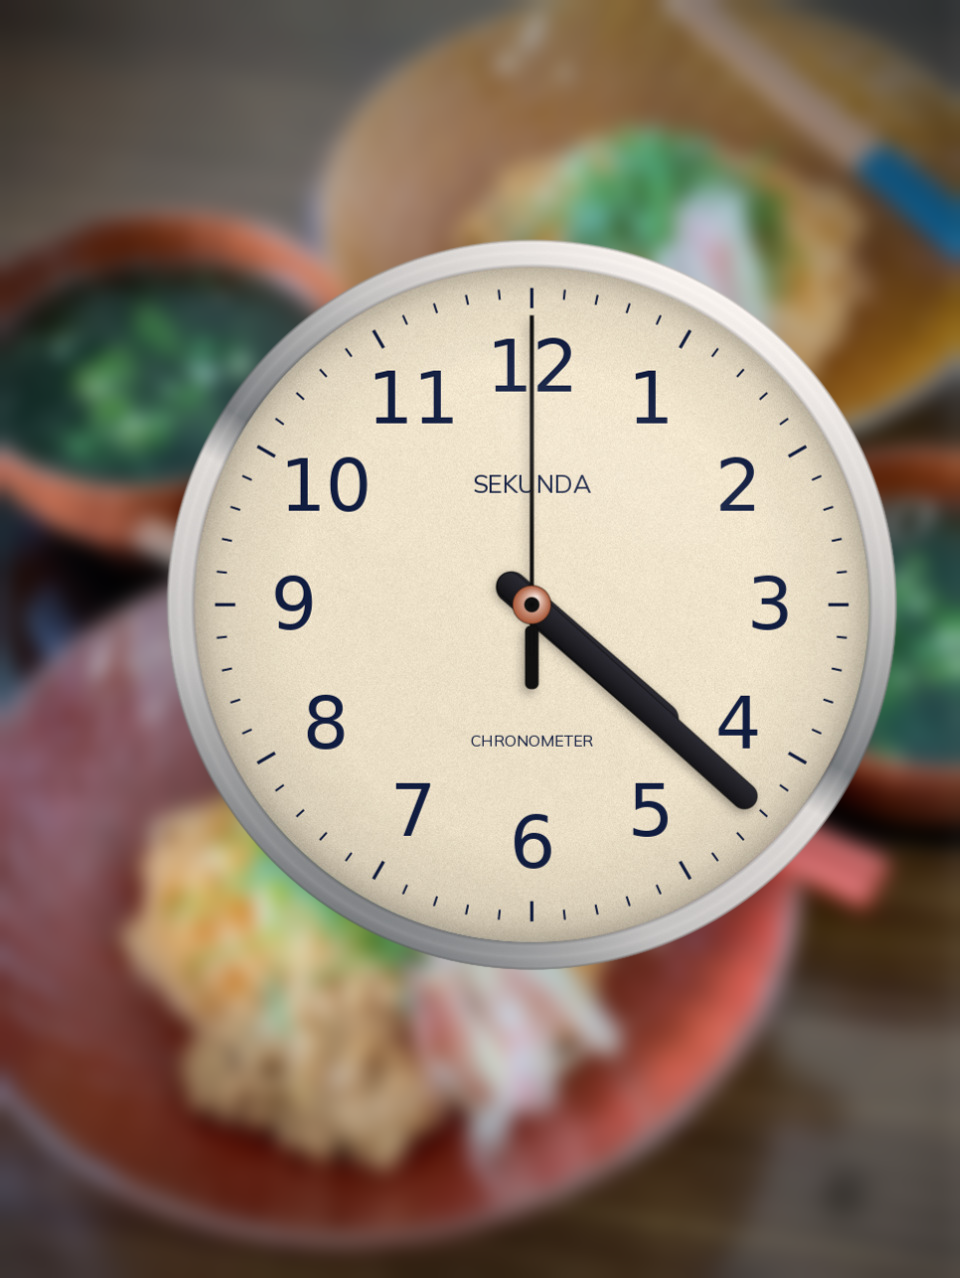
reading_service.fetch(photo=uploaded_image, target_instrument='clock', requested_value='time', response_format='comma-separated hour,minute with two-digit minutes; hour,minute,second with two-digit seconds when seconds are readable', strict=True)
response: 4,22,00
